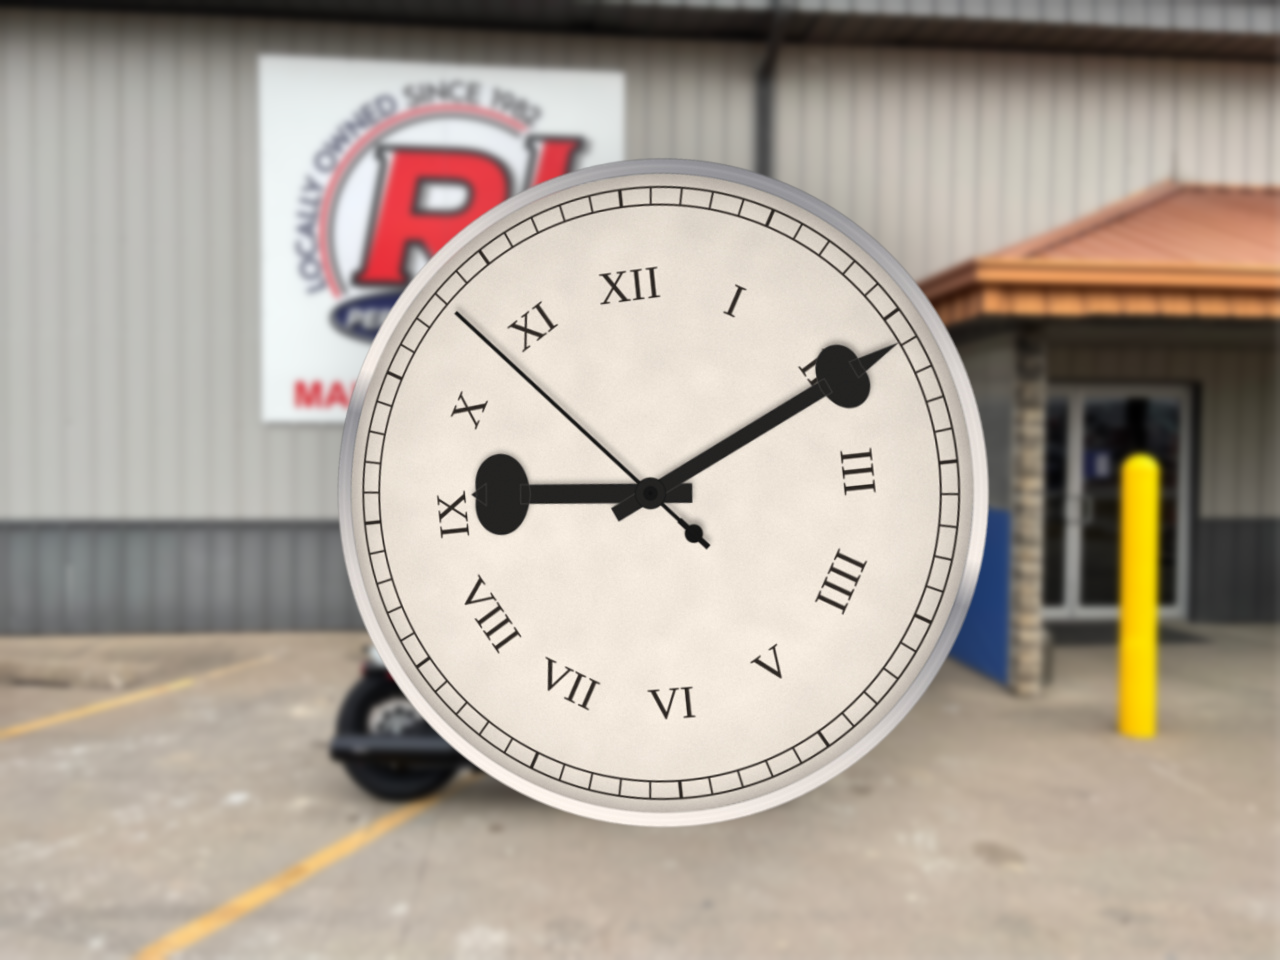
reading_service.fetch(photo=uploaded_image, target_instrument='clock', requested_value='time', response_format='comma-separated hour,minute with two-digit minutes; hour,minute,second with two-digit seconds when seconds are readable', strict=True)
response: 9,10,53
